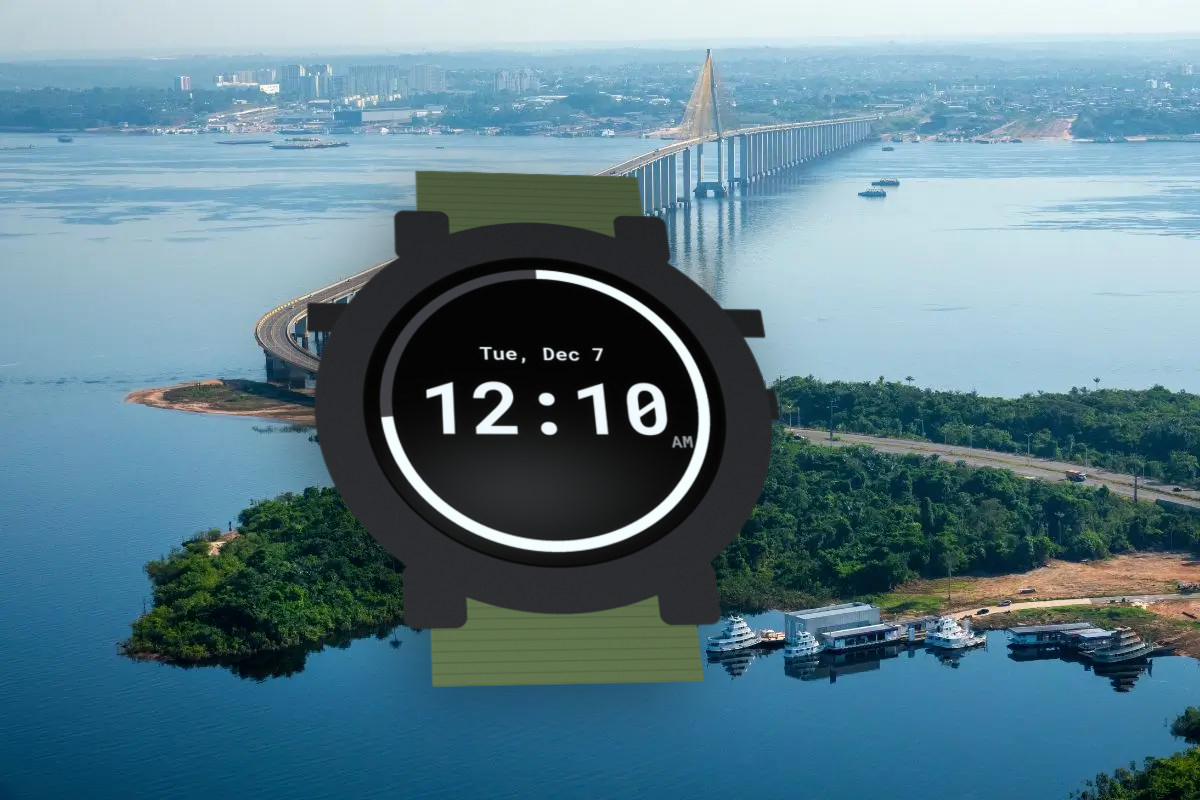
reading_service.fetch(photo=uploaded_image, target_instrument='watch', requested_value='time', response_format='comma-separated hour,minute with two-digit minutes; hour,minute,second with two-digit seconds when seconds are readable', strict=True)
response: 12,10
